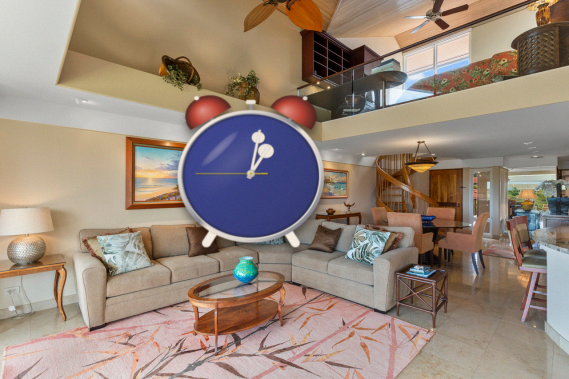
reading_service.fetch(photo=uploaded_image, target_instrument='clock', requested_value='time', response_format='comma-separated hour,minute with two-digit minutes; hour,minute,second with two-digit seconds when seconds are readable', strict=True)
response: 1,01,45
